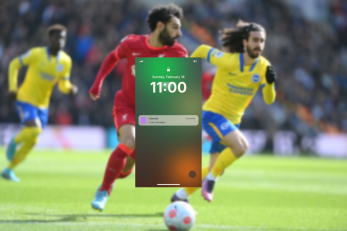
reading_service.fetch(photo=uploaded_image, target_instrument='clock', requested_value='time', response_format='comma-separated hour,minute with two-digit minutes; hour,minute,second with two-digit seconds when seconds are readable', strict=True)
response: 11,00
